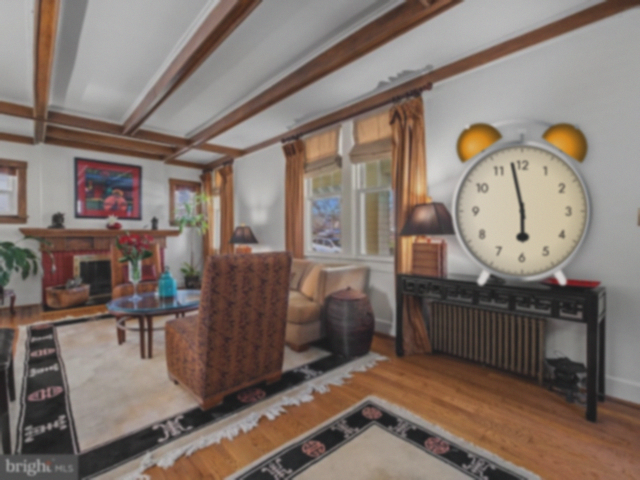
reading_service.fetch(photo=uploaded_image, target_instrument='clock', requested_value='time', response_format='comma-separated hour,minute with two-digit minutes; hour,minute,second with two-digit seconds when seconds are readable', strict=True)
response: 5,58
